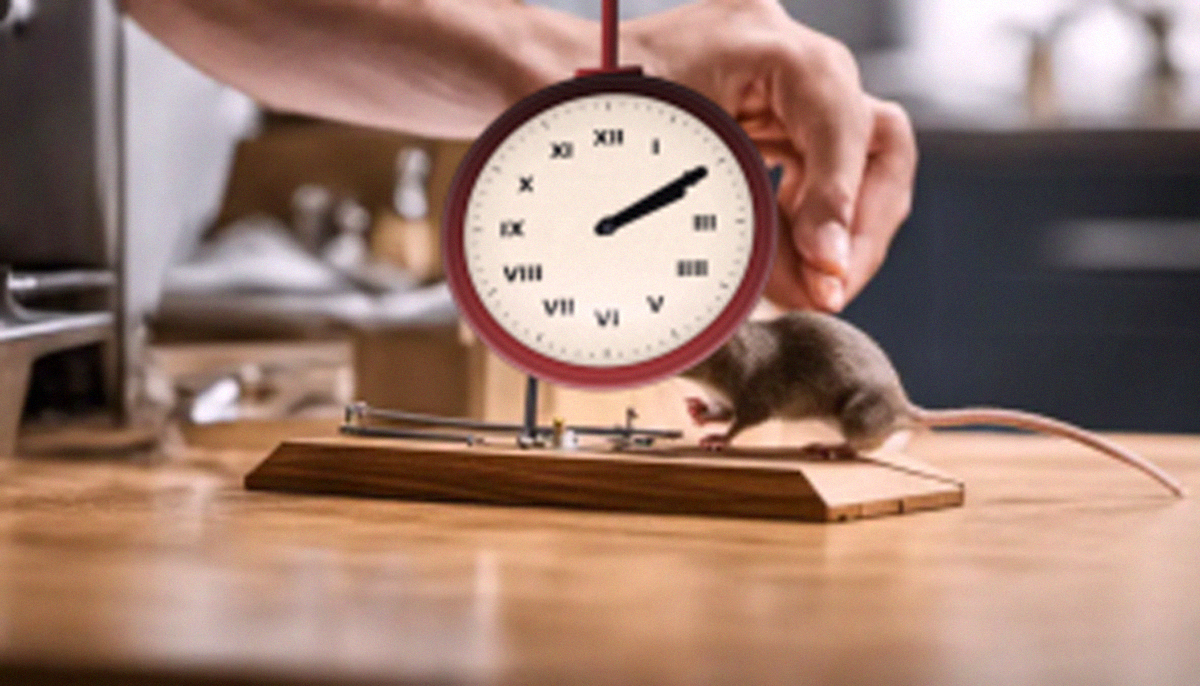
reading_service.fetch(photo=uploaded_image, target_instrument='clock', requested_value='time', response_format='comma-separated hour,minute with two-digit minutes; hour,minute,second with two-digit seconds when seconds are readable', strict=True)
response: 2,10
